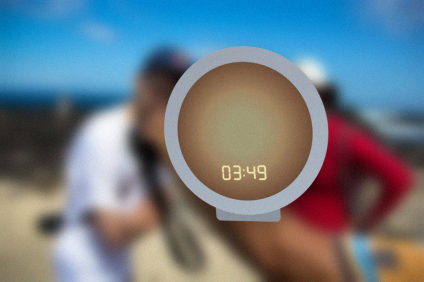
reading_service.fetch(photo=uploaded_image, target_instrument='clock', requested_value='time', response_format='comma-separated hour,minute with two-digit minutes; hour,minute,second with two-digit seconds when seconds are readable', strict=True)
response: 3,49
